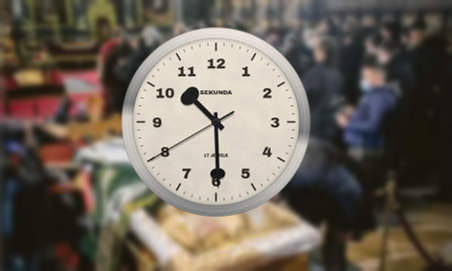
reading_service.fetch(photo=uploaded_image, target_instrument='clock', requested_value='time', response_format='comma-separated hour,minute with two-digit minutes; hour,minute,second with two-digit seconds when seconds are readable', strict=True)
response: 10,29,40
